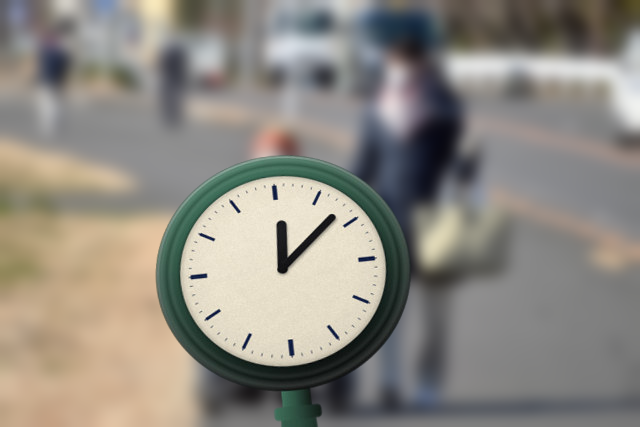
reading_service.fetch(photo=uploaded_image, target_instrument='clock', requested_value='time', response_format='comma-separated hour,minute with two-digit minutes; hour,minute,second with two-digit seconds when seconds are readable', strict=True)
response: 12,08
